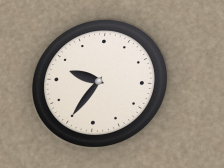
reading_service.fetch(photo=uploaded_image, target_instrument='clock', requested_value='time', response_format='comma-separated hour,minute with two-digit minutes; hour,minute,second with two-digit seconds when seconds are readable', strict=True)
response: 9,35
